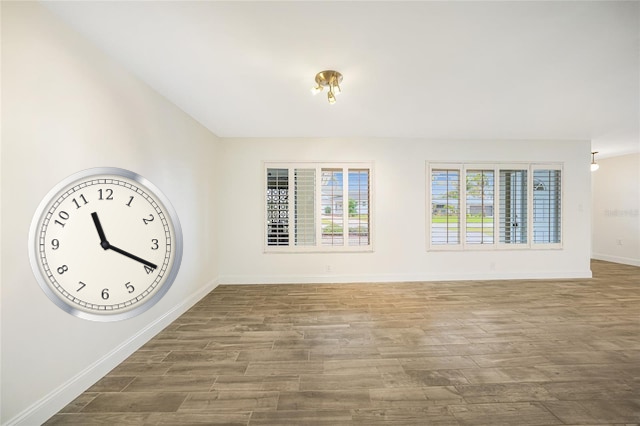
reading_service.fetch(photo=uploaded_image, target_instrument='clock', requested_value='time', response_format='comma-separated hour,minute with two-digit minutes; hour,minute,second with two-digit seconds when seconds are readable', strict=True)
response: 11,19
